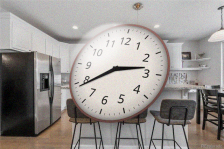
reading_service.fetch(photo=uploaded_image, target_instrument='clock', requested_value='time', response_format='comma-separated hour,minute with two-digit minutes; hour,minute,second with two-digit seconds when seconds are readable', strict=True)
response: 2,39
